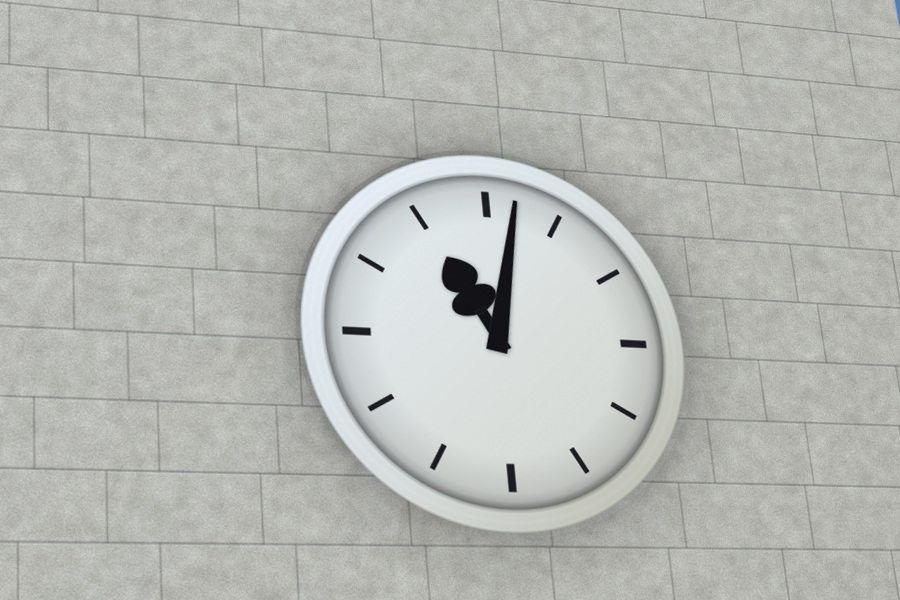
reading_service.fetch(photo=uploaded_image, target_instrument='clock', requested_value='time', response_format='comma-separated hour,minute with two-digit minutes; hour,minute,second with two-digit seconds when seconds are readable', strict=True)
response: 11,02
